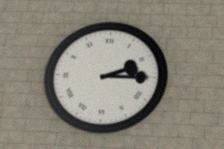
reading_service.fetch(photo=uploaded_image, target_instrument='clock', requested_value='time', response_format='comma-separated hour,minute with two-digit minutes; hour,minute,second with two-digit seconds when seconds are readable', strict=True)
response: 2,15
